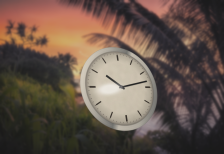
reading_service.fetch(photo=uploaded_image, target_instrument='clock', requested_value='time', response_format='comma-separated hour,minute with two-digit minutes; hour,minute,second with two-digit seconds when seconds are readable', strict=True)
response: 10,13
